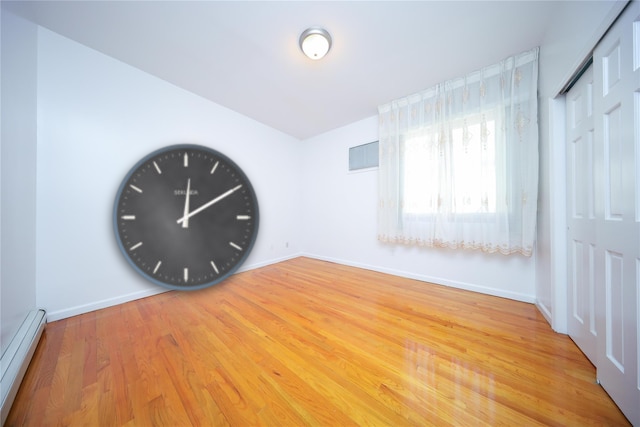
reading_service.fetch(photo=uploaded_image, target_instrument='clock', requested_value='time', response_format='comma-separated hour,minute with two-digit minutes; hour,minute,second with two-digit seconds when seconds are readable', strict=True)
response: 12,10
